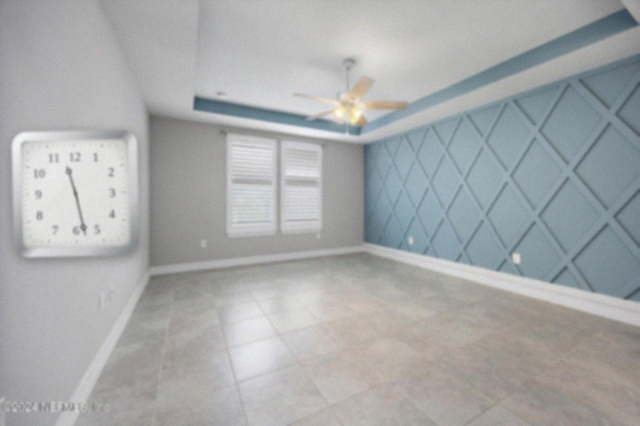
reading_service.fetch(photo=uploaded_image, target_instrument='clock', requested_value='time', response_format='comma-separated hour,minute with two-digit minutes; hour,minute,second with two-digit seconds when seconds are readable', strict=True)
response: 11,28
